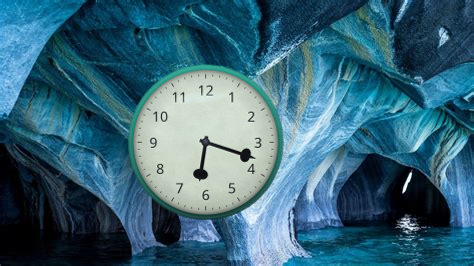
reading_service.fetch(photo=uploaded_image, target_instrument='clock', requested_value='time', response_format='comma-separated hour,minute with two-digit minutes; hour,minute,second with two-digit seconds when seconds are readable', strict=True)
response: 6,18
